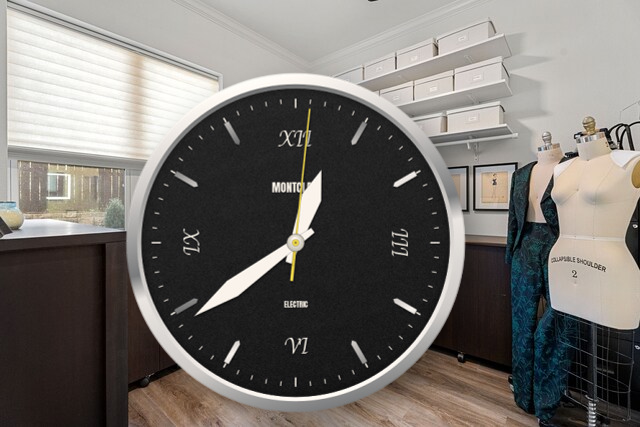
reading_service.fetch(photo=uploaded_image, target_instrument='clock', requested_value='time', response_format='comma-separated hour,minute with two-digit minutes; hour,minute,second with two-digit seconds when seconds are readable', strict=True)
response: 12,39,01
